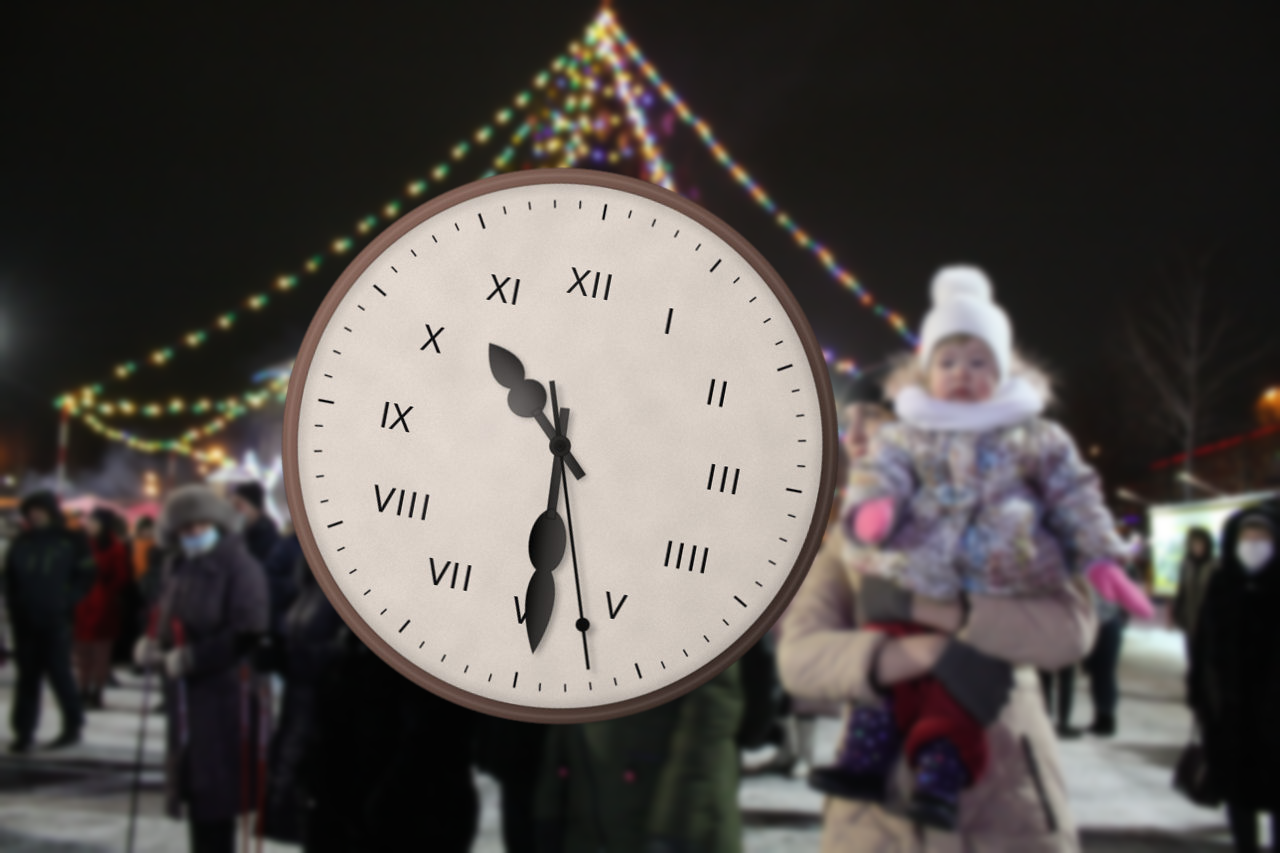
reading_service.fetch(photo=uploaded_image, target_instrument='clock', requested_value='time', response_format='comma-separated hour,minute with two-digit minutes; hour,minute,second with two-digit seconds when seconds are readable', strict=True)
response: 10,29,27
